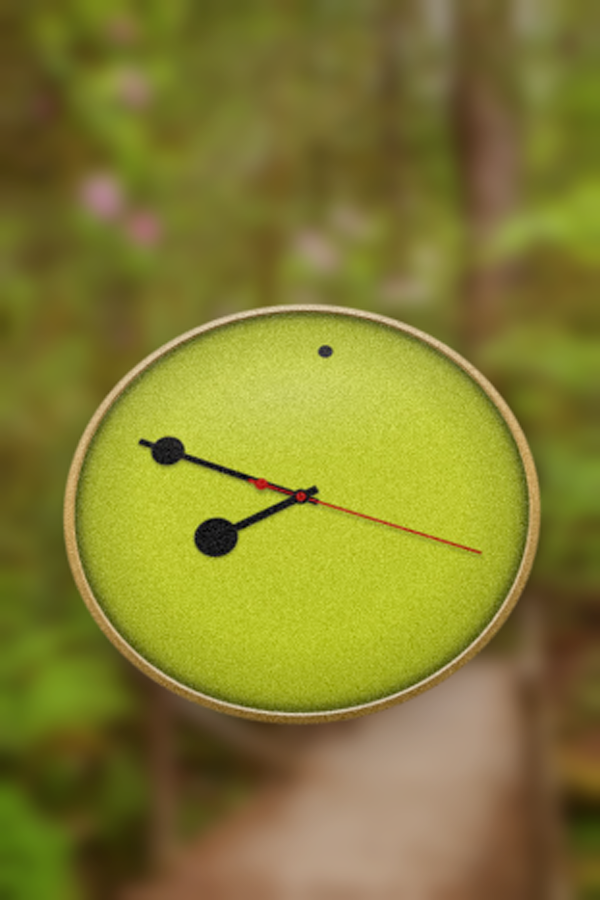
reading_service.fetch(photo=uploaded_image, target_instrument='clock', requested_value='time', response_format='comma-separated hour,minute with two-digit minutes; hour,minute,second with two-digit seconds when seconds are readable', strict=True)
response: 7,47,17
